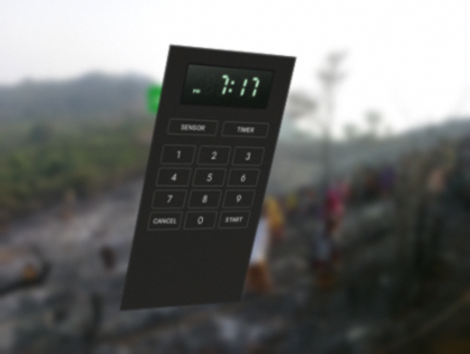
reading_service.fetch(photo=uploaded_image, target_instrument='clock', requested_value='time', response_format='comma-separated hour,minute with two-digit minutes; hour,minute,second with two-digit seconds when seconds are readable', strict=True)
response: 7,17
